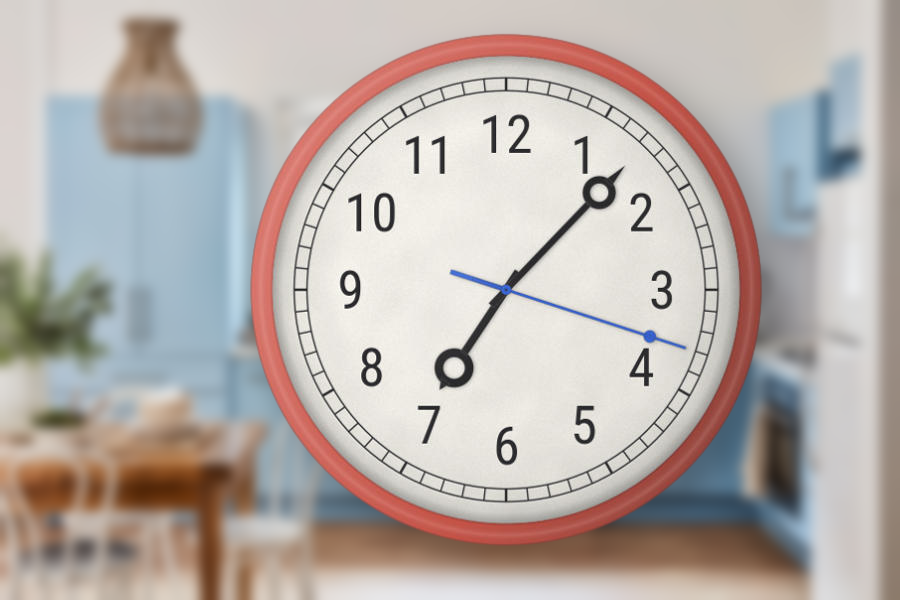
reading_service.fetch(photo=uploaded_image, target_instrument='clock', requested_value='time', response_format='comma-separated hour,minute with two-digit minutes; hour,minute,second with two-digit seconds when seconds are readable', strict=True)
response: 7,07,18
